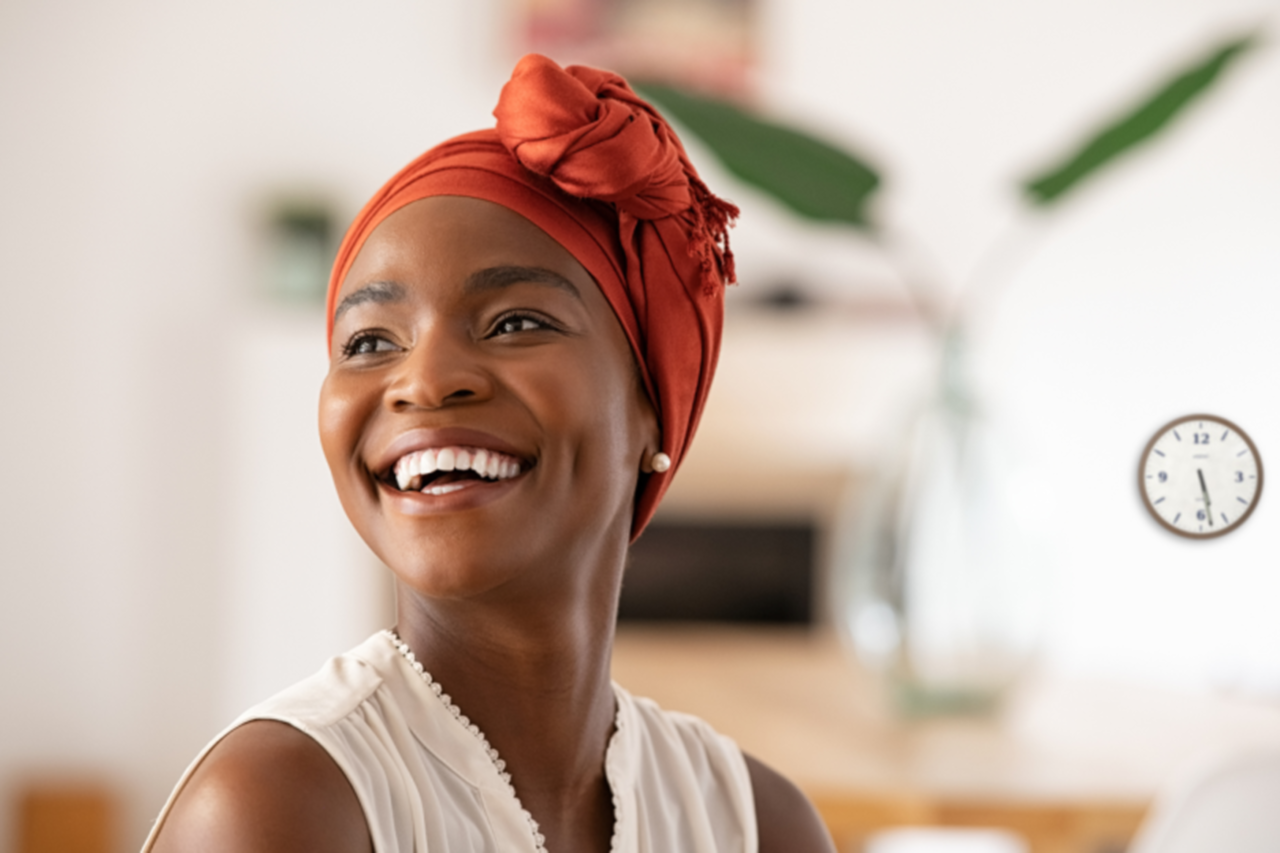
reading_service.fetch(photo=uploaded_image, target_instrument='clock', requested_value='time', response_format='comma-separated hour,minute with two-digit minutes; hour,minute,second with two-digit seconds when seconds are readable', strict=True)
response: 5,28
